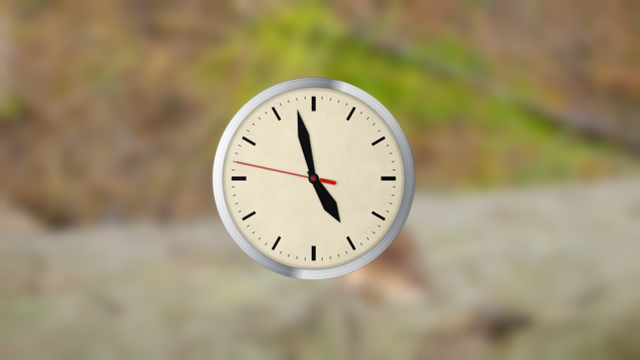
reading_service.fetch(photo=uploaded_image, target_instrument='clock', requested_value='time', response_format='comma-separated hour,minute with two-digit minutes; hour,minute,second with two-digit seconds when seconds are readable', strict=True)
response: 4,57,47
